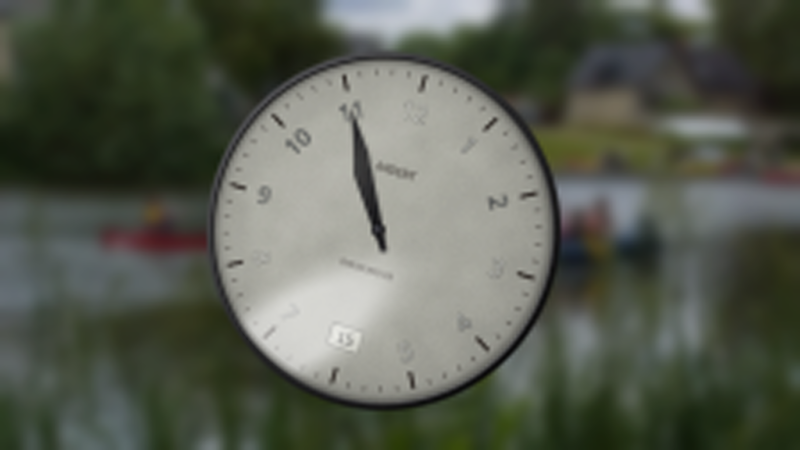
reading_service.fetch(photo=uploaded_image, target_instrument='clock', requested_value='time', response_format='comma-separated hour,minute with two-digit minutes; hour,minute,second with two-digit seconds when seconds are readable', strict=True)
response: 10,55
